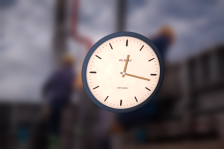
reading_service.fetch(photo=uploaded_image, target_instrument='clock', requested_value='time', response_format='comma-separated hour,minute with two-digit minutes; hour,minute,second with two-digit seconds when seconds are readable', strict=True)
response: 12,17
